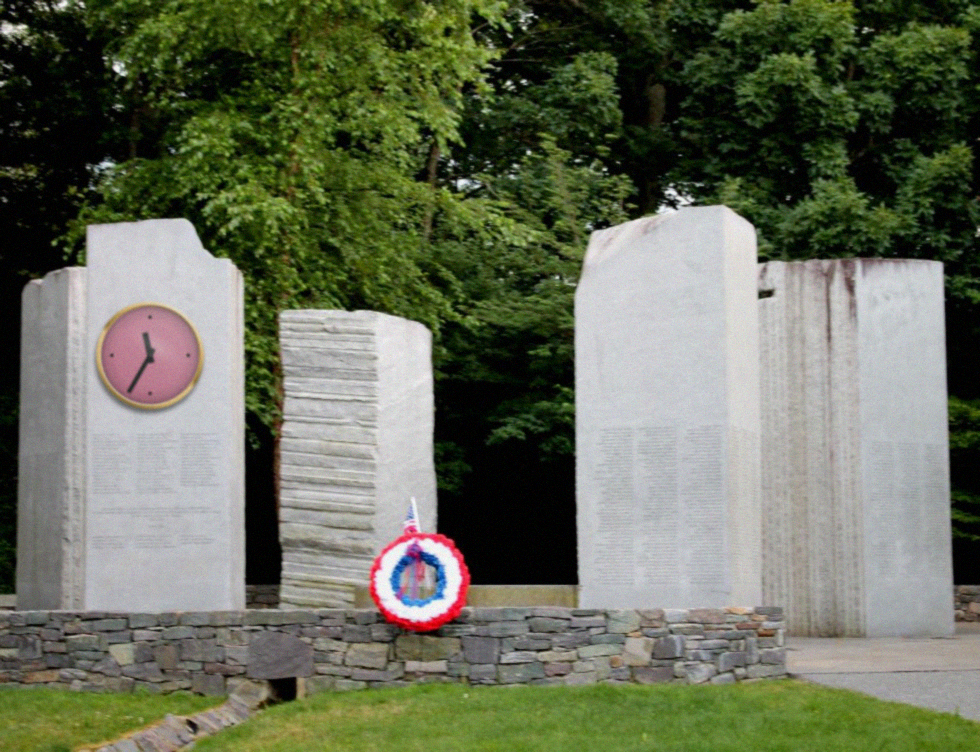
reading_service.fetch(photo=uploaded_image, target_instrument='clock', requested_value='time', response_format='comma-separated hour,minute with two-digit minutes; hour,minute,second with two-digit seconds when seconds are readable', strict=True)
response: 11,35
